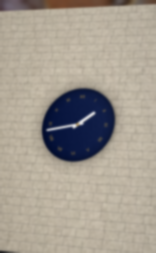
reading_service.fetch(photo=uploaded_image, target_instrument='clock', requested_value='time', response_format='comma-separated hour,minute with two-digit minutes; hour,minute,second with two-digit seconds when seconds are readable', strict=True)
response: 1,43
